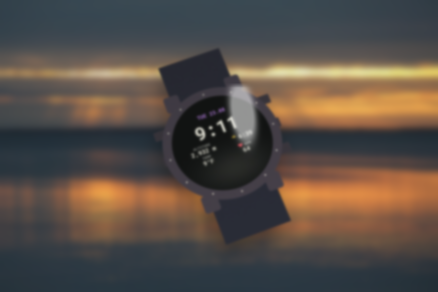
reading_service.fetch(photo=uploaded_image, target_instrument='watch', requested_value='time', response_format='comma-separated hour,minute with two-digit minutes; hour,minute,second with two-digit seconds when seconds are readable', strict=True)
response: 9,11
